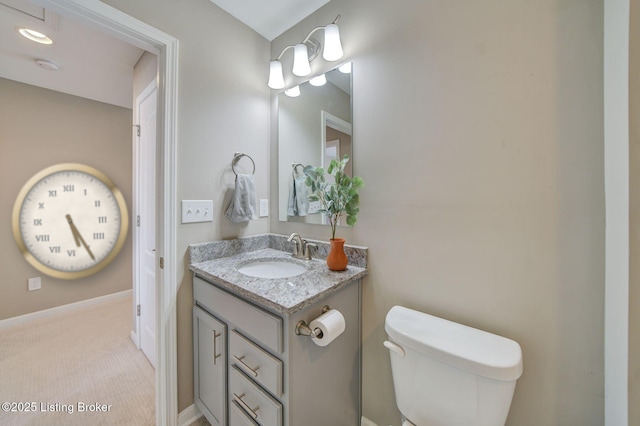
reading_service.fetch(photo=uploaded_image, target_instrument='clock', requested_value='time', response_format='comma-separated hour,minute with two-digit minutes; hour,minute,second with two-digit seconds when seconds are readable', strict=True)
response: 5,25
